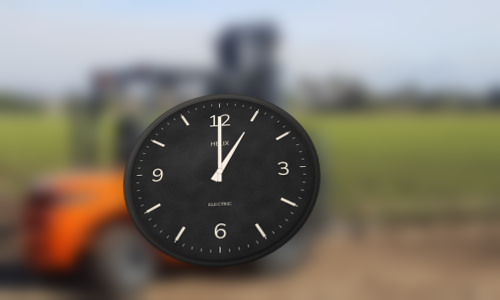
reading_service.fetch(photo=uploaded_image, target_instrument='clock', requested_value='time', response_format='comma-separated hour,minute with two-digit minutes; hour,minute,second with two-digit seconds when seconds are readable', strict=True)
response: 1,00
